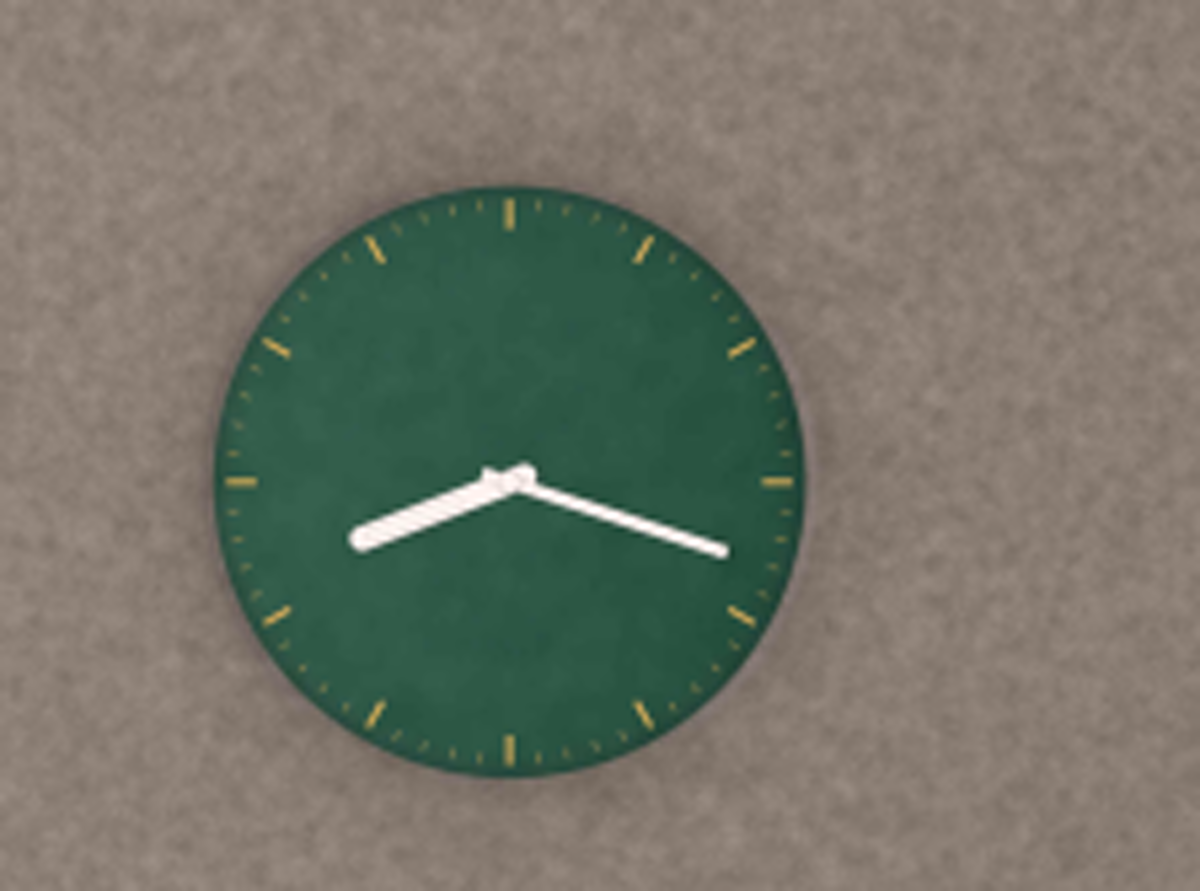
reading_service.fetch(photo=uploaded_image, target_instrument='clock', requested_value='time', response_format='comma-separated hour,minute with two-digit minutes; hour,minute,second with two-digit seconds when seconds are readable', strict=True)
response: 8,18
